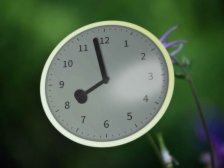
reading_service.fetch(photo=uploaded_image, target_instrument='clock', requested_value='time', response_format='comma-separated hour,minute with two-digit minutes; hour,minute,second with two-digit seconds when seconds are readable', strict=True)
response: 7,58
